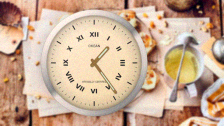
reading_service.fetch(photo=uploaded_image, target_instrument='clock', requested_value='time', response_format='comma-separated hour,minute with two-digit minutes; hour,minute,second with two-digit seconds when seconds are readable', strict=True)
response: 1,24
